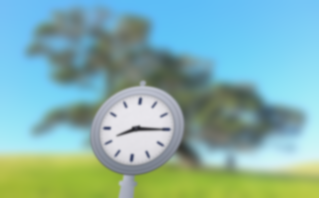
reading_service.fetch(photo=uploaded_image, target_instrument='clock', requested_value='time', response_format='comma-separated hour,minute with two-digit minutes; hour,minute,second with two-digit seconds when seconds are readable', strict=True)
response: 8,15
